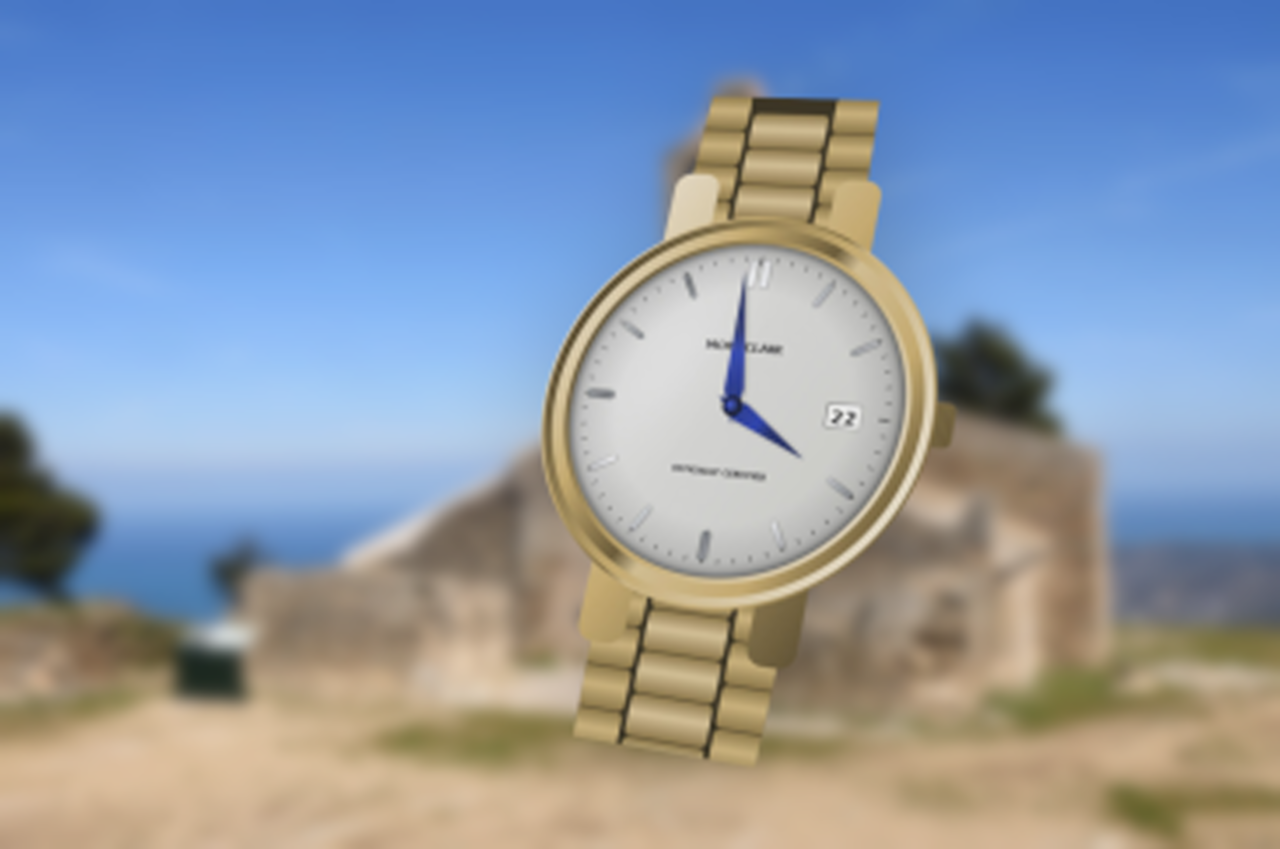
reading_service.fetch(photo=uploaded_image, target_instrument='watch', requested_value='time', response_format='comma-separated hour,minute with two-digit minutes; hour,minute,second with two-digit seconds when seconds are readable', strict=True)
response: 3,59
